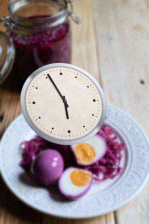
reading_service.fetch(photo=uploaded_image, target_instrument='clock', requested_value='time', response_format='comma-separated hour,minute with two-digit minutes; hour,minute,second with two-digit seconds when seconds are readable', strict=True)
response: 5,56
